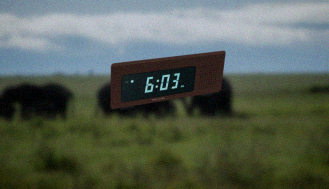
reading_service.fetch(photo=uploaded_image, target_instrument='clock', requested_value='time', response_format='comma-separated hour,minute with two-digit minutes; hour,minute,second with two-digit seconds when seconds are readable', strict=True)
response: 6,03
